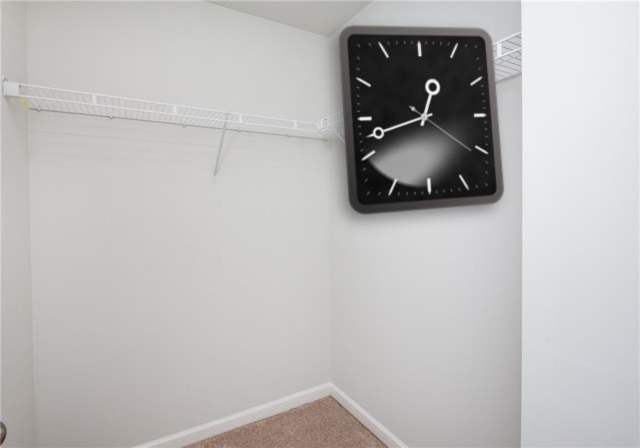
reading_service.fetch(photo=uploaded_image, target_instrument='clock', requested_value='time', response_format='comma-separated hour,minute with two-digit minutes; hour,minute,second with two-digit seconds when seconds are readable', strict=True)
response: 12,42,21
